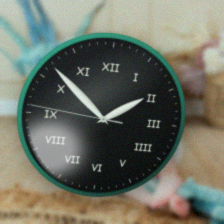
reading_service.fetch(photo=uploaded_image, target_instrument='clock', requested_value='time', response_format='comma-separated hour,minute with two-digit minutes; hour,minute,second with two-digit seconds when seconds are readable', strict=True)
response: 1,51,46
